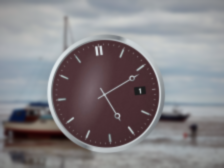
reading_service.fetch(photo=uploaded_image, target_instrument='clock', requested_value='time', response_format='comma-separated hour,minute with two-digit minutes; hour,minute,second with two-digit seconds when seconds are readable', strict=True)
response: 5,11
